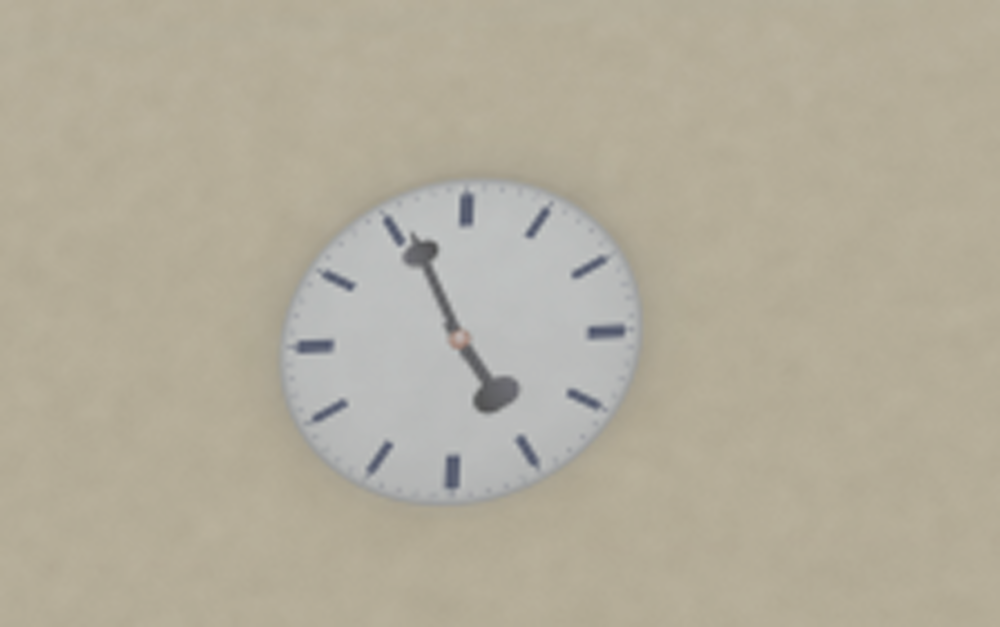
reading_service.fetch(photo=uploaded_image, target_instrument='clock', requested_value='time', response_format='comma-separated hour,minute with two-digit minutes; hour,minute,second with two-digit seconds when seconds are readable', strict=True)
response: 4,56
